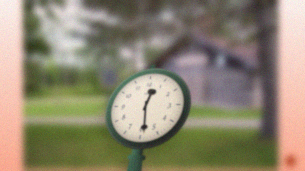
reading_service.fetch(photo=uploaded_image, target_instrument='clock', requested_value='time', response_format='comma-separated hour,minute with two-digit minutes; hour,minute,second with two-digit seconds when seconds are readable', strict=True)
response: 12,29
